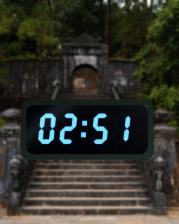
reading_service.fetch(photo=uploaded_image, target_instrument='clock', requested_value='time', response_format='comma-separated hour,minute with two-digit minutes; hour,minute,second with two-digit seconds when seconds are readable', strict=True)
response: 2,51
